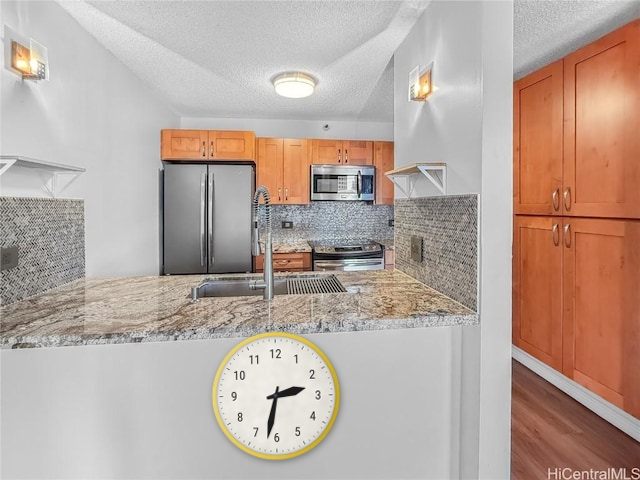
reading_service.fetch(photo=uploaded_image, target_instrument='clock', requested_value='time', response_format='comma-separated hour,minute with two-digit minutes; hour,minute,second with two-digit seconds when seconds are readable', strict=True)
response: 2,32
